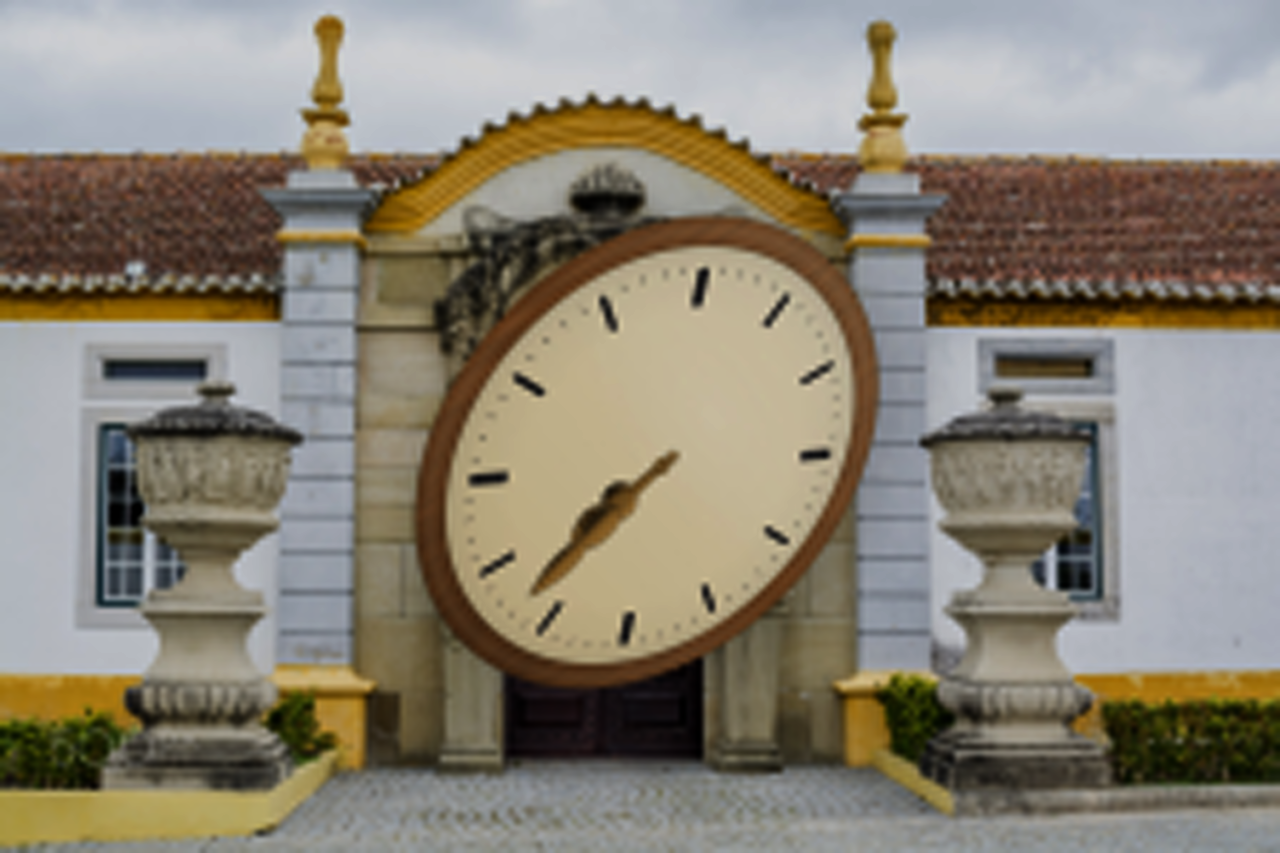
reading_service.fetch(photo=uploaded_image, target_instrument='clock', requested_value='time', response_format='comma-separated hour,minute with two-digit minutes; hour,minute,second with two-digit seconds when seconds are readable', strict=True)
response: 7,37
